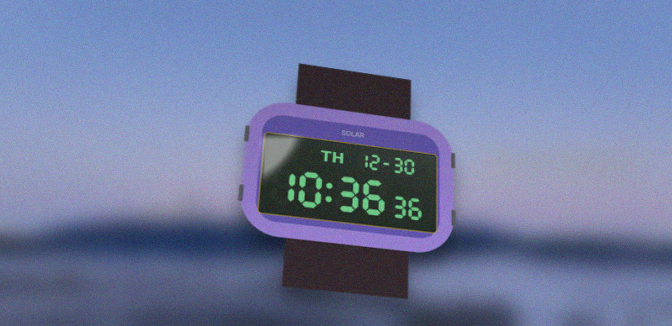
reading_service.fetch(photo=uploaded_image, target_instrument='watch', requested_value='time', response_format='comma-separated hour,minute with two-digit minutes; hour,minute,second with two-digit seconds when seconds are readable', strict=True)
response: 10,36,36
